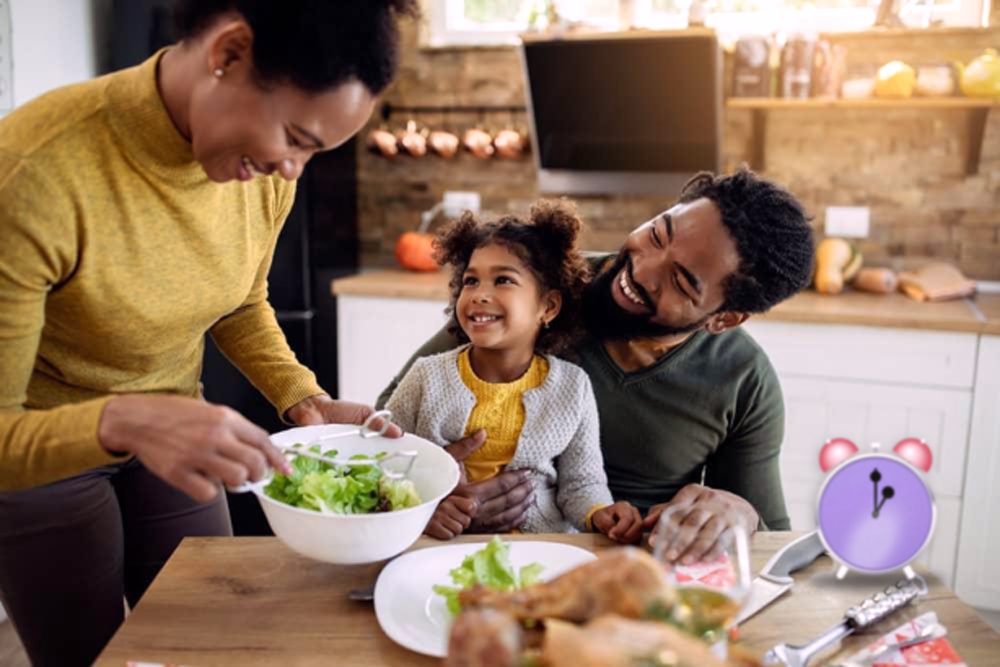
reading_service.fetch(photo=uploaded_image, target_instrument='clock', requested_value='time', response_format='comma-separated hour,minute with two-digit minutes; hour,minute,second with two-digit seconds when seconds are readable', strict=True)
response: 1,00
